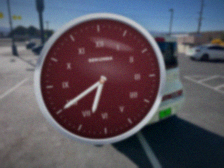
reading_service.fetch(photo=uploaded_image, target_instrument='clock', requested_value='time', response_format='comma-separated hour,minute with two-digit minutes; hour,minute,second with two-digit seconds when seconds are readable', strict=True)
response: 6,40
